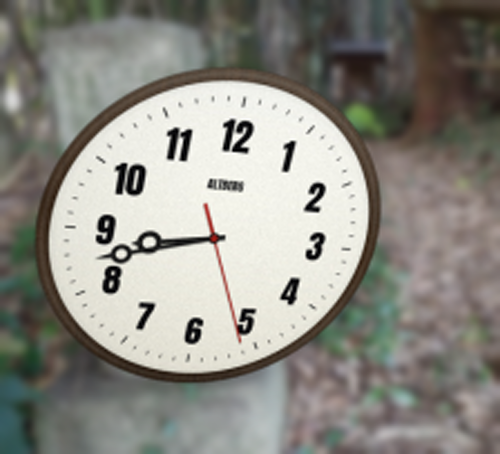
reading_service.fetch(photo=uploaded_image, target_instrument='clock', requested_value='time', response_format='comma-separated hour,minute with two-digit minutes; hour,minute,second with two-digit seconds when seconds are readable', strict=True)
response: 8,42,26
